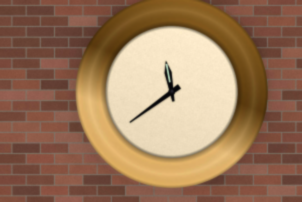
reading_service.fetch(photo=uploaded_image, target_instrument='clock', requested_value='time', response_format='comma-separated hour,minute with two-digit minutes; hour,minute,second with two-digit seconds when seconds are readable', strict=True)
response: 11,39
